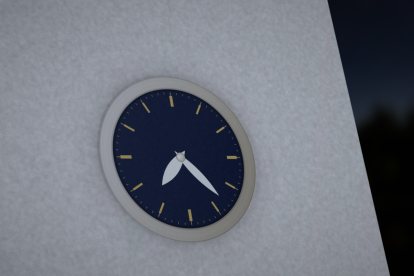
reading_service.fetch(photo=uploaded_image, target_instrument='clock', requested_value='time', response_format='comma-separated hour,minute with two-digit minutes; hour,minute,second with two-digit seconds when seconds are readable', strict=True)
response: 7,23
